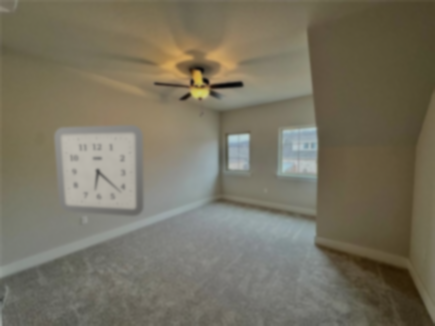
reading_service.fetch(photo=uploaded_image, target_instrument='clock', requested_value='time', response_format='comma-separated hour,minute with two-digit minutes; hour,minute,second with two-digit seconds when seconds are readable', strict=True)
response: 6,22
